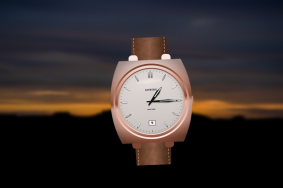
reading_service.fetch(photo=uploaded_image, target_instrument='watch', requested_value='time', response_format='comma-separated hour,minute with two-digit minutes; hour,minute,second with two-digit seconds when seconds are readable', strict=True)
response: 1,15
